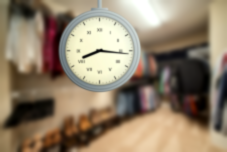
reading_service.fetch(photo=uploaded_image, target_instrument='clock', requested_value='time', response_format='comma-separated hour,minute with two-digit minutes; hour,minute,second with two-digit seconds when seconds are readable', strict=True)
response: 8,16
